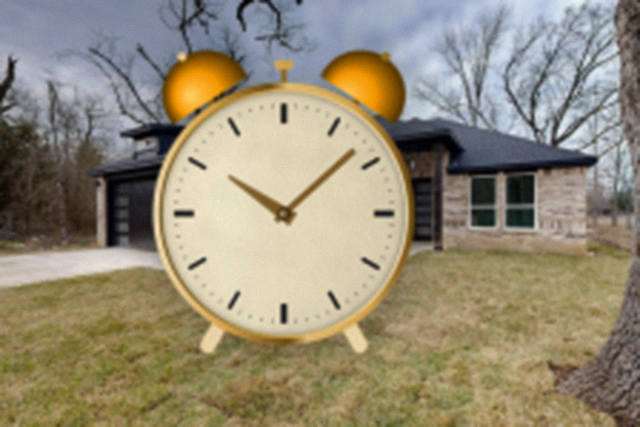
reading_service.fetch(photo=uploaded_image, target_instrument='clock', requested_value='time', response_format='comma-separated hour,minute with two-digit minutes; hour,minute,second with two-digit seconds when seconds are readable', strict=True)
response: 10,08
